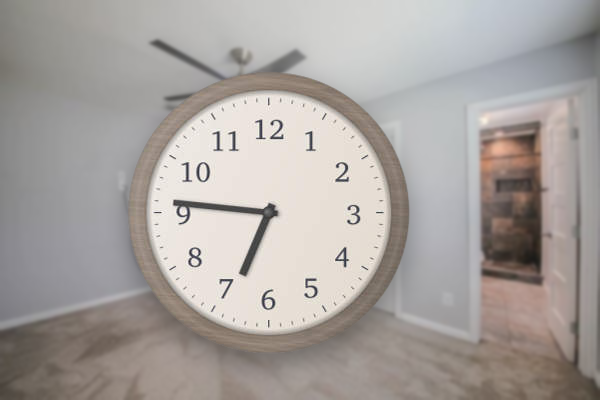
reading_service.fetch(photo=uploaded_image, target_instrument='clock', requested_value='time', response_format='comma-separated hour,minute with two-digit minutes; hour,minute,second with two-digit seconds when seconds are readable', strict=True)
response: 6,46
